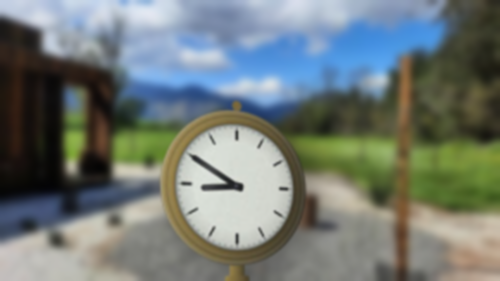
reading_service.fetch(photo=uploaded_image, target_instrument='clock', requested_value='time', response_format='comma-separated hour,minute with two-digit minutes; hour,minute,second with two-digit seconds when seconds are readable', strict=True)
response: 8,50
